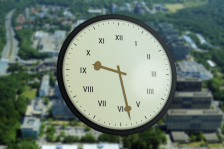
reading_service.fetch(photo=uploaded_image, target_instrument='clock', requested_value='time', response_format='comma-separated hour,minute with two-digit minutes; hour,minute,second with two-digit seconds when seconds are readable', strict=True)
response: 9,28
